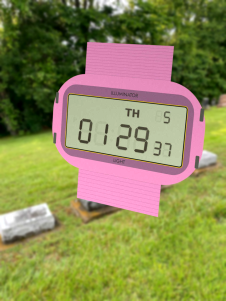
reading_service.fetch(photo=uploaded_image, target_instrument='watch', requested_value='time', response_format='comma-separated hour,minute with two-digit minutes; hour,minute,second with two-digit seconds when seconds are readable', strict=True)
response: 1,29,37
